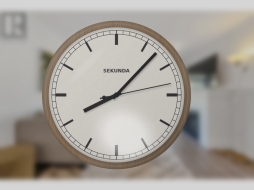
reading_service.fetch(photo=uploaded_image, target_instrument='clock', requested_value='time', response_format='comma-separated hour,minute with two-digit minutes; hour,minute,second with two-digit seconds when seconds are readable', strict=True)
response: 8,07,13
